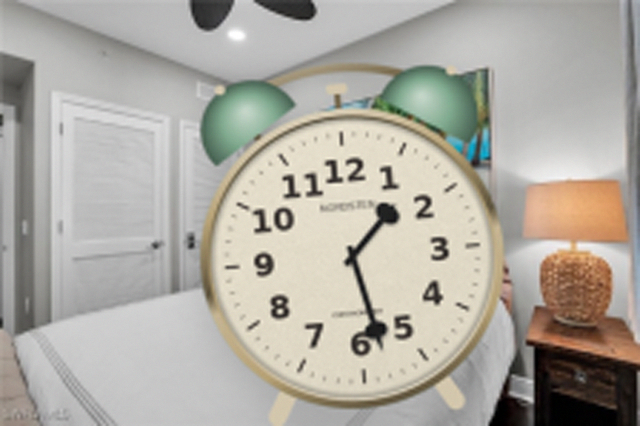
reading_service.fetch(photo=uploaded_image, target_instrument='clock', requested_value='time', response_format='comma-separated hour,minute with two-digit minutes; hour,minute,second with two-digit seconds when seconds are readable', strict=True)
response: 1,28
